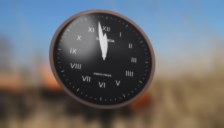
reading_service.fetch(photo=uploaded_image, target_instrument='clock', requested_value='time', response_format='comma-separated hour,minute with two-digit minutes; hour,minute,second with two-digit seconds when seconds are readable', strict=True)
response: 11,58
